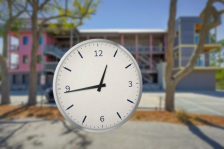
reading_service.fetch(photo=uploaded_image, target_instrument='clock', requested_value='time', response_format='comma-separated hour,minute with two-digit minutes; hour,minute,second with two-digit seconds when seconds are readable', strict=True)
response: 12,44
